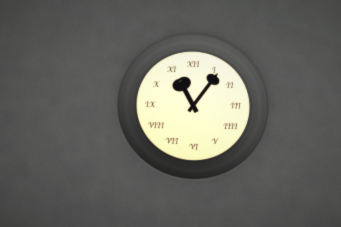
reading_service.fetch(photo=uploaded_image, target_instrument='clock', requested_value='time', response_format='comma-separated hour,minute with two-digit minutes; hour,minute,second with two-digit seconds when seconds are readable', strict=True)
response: 11,06
